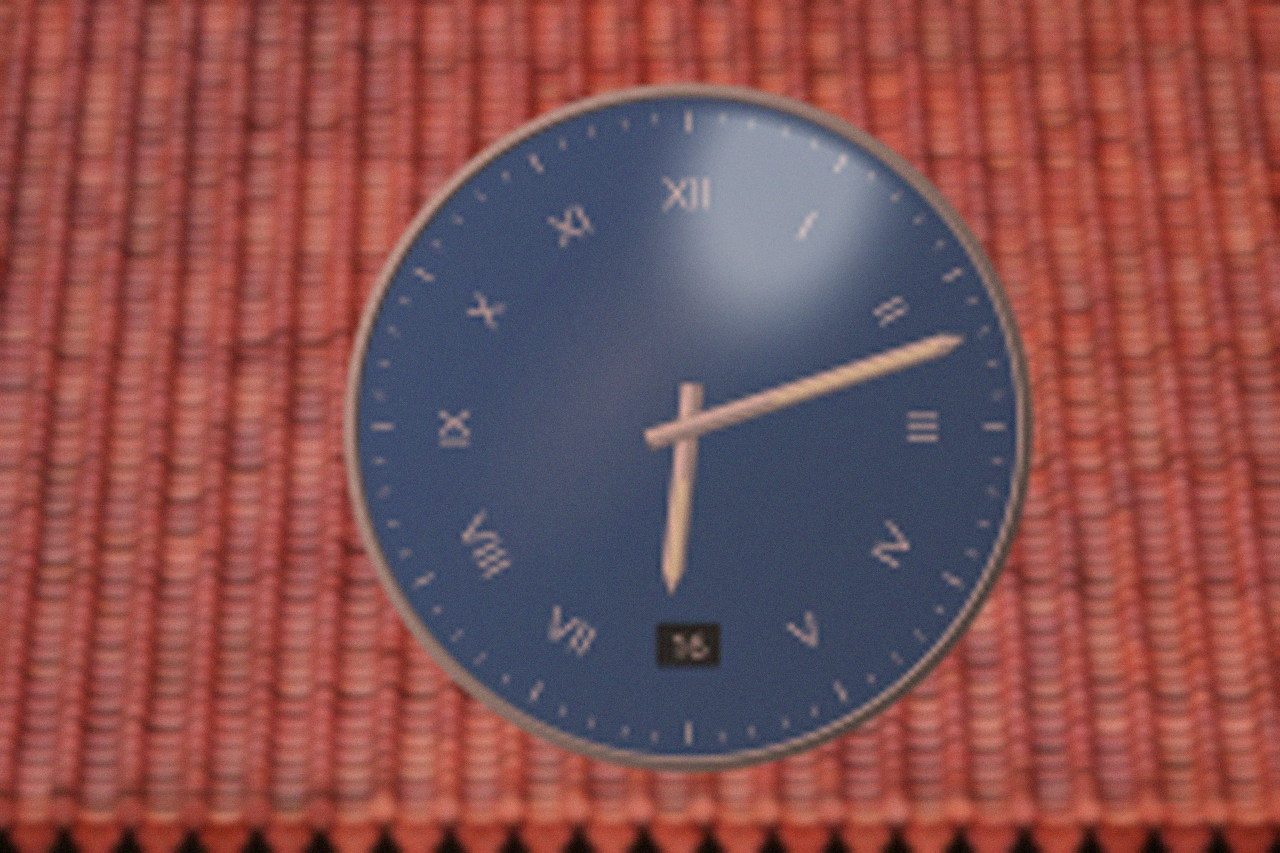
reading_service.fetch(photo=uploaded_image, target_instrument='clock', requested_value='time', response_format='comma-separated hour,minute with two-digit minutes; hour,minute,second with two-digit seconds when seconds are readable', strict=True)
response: 6,12
